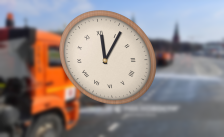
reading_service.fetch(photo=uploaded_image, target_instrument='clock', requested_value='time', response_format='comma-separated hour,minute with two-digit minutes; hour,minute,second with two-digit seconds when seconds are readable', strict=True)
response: 12,06
